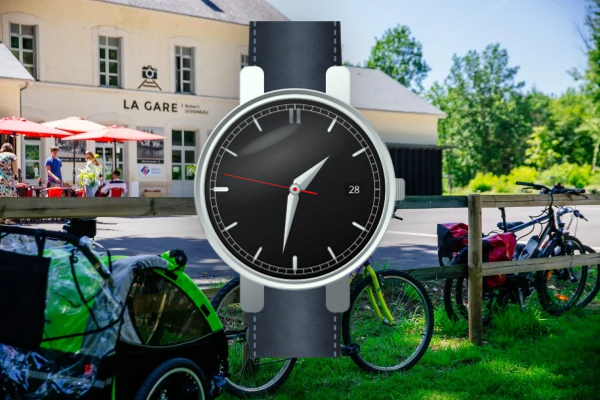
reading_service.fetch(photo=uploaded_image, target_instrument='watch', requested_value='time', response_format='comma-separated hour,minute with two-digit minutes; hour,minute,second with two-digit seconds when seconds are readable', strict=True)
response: 1,31,47
